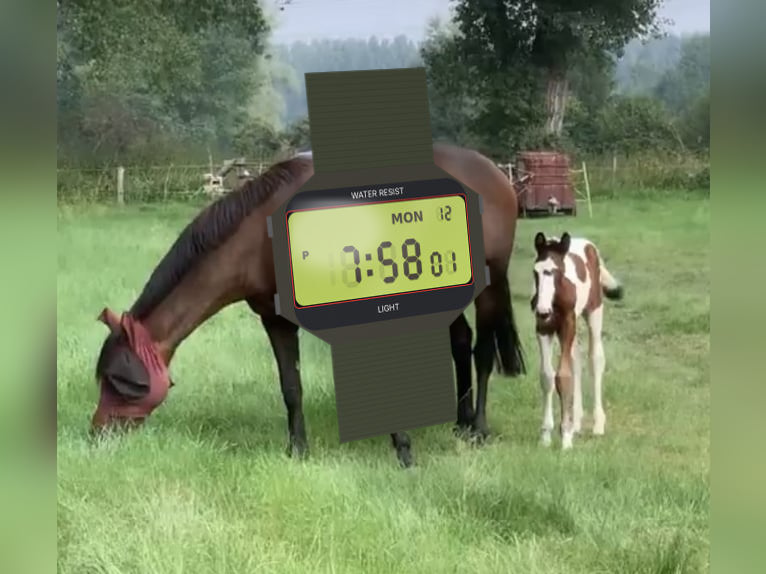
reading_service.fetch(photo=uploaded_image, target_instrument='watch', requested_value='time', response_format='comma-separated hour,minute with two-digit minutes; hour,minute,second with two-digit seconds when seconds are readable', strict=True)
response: 7,58,01
